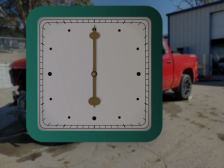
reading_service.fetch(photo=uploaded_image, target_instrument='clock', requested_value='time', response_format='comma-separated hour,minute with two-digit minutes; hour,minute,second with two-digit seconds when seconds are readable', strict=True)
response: 6,00
